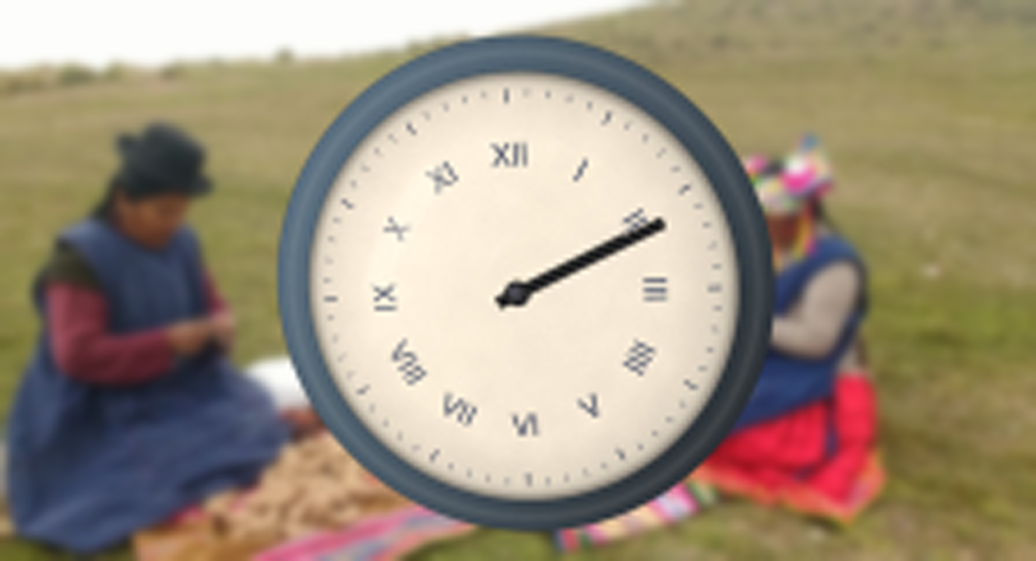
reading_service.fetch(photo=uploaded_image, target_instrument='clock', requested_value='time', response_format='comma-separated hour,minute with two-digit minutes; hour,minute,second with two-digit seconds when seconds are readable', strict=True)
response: 2,11
